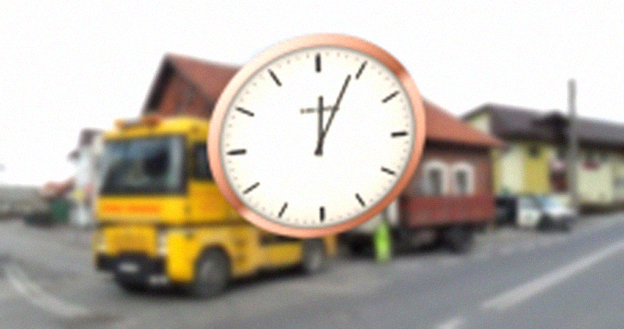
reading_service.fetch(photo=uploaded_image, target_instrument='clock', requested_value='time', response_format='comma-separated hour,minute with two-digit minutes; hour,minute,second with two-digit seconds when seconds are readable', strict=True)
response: 12,04
